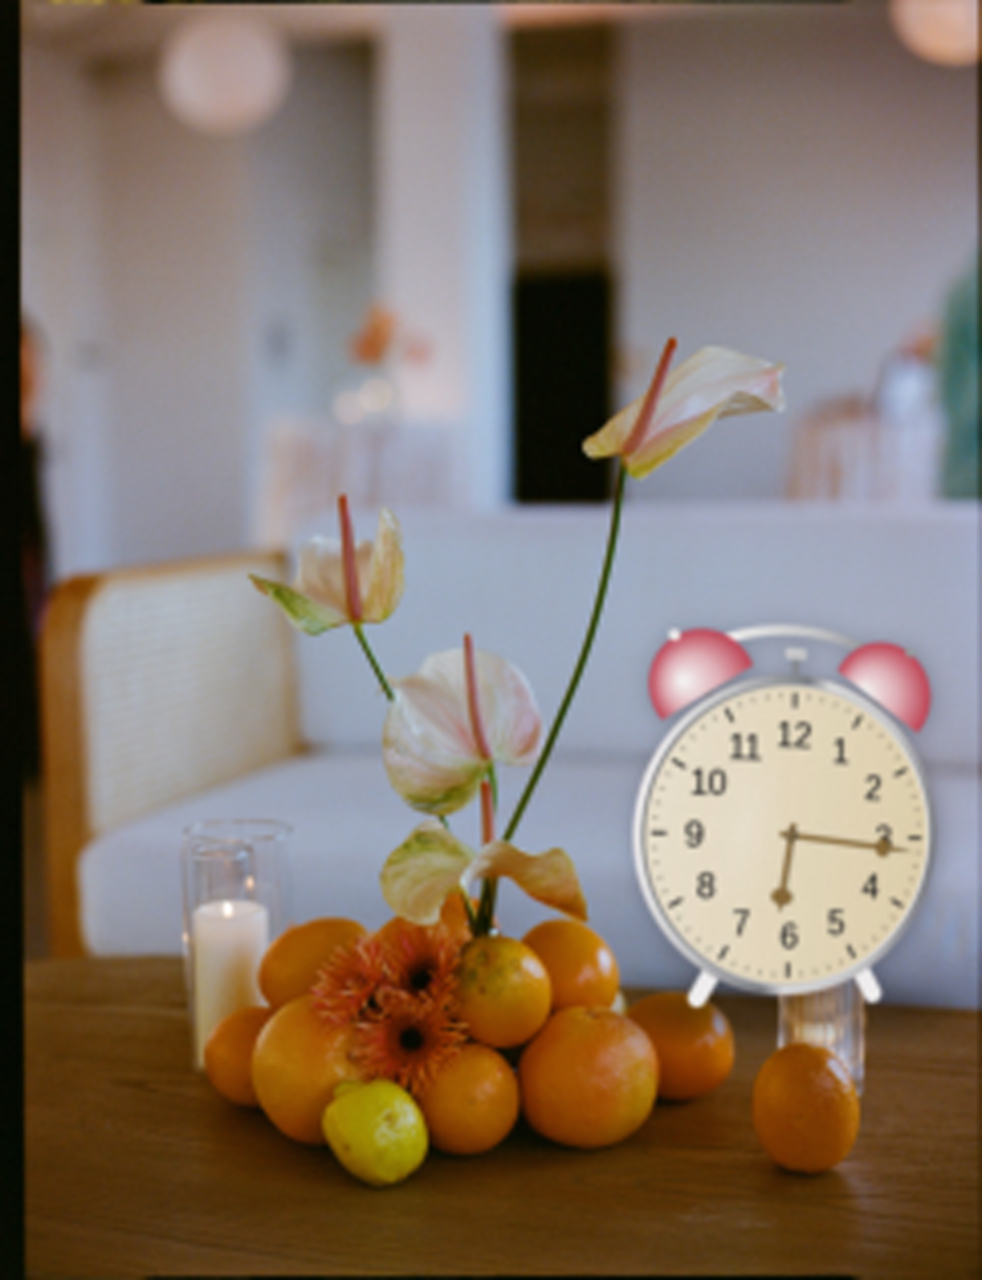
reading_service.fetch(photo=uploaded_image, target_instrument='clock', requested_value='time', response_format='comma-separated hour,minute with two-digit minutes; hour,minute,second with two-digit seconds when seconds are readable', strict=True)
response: 6,16
